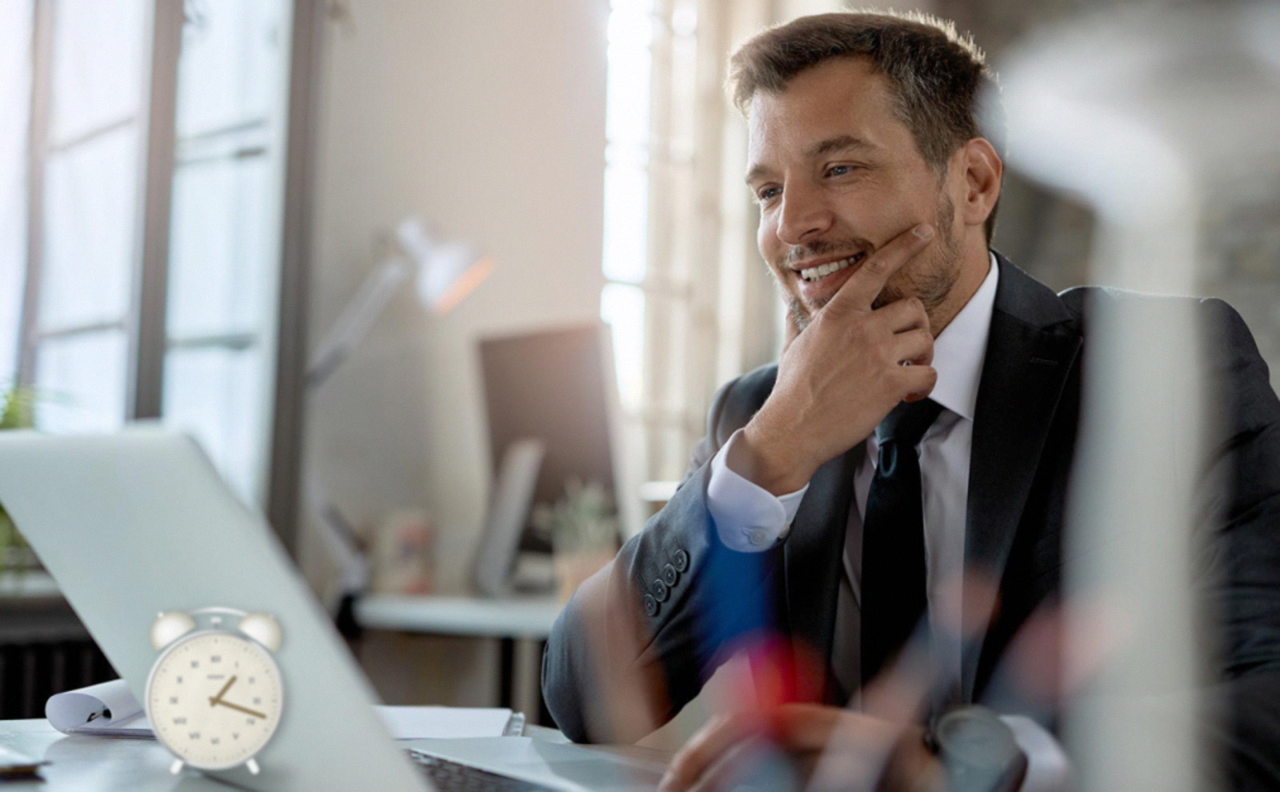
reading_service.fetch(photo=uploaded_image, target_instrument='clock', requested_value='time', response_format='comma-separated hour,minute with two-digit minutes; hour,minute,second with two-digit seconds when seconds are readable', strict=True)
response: 1,18
